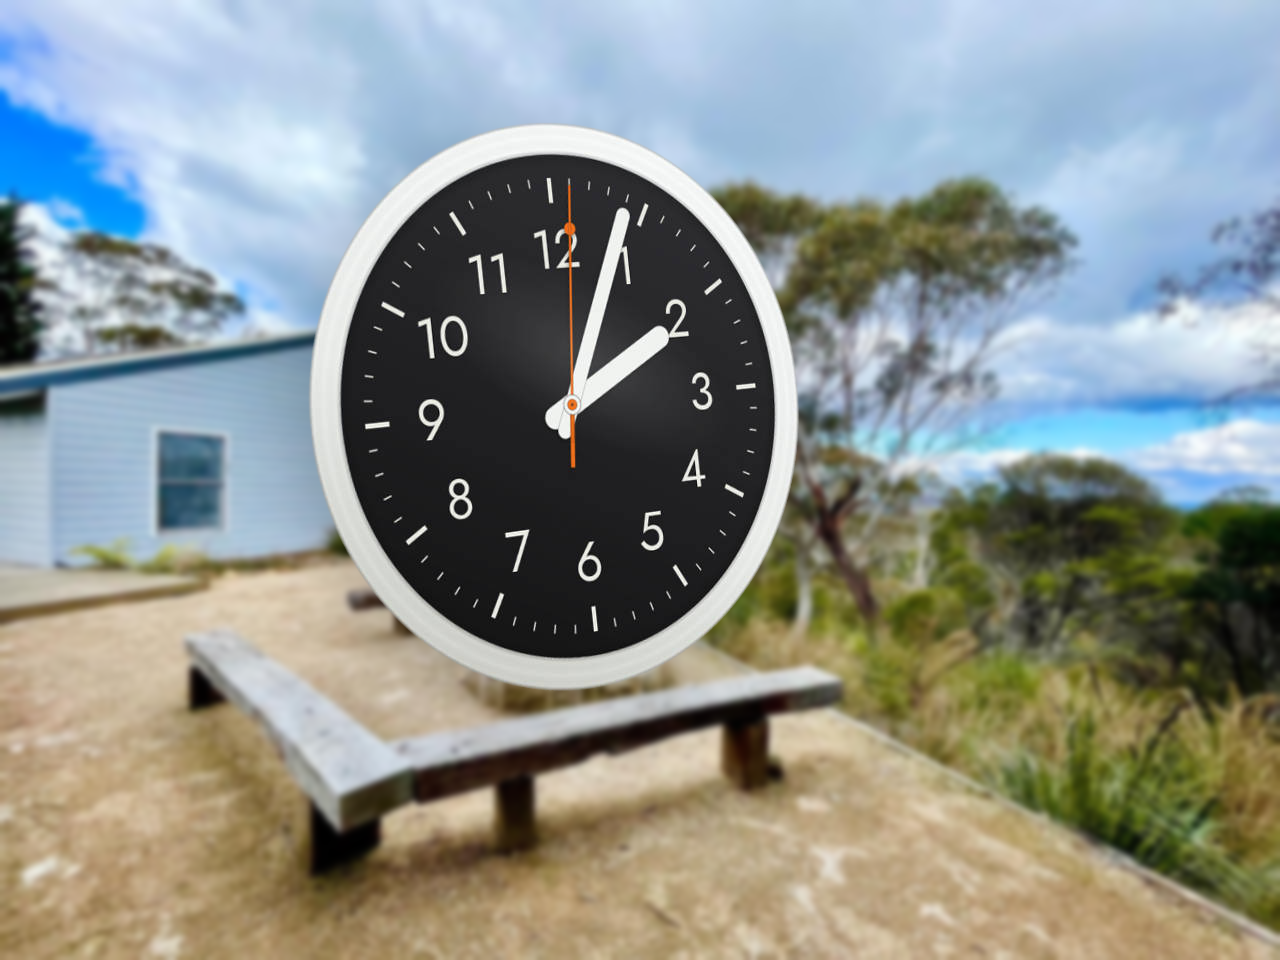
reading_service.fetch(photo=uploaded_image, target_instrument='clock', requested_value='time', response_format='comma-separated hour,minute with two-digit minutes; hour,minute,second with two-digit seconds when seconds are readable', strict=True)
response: 2,04,01
